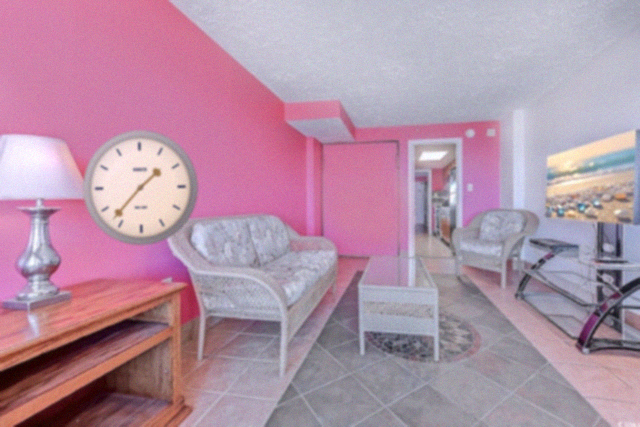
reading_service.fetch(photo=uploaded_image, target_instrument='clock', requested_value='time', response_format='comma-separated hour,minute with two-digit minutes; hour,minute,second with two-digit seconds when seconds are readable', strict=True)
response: 1,37
